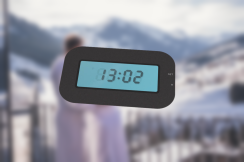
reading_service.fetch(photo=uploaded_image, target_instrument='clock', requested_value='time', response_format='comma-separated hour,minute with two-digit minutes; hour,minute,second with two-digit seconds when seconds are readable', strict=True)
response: 13,02
